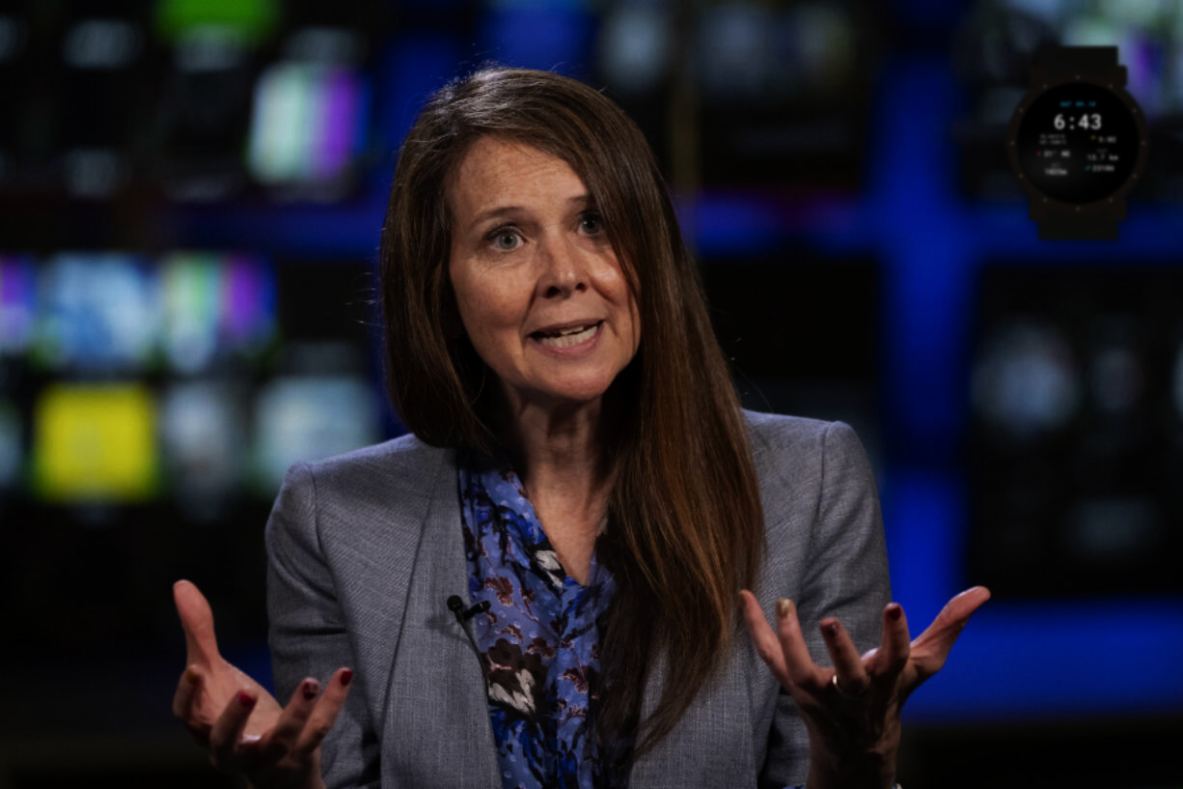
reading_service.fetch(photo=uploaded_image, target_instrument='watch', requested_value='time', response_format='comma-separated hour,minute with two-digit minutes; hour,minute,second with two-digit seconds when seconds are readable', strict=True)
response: 6,43
